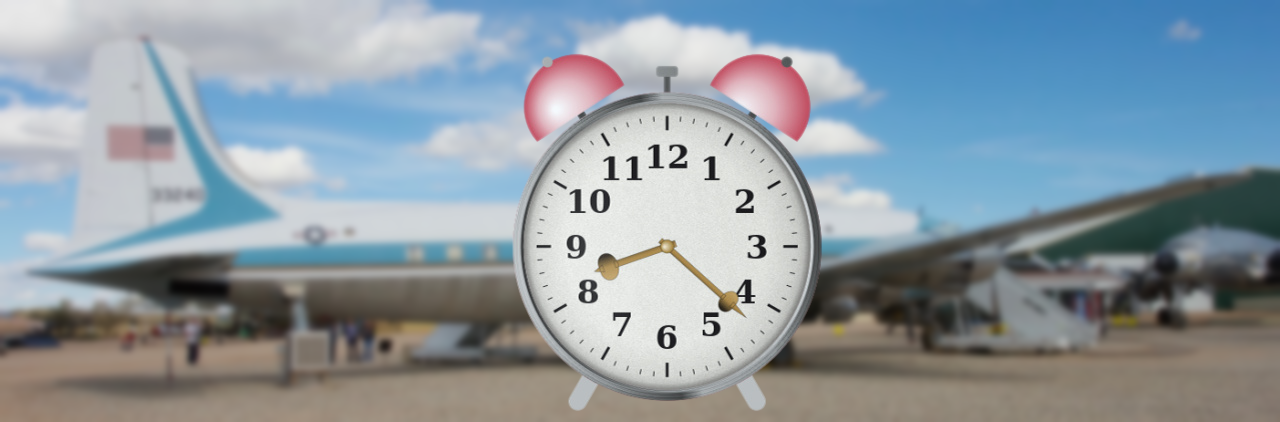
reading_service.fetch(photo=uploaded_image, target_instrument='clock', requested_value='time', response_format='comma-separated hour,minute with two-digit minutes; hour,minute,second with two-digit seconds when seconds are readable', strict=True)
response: 8,22
